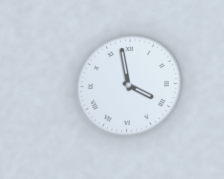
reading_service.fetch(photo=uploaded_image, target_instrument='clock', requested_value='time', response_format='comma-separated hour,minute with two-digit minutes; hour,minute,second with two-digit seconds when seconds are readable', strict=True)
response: 3,58
